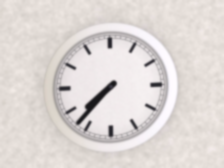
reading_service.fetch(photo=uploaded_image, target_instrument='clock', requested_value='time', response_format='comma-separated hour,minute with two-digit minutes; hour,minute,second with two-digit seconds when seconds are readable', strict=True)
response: 7,37
